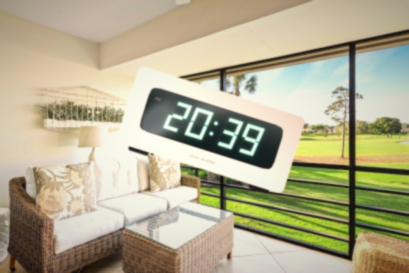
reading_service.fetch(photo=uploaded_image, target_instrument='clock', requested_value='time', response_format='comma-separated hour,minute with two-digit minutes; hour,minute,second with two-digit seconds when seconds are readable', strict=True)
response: 20,39
